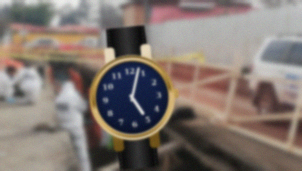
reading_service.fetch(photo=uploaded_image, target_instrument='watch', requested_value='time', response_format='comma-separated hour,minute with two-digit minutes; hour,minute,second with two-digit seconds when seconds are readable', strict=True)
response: 5,03
